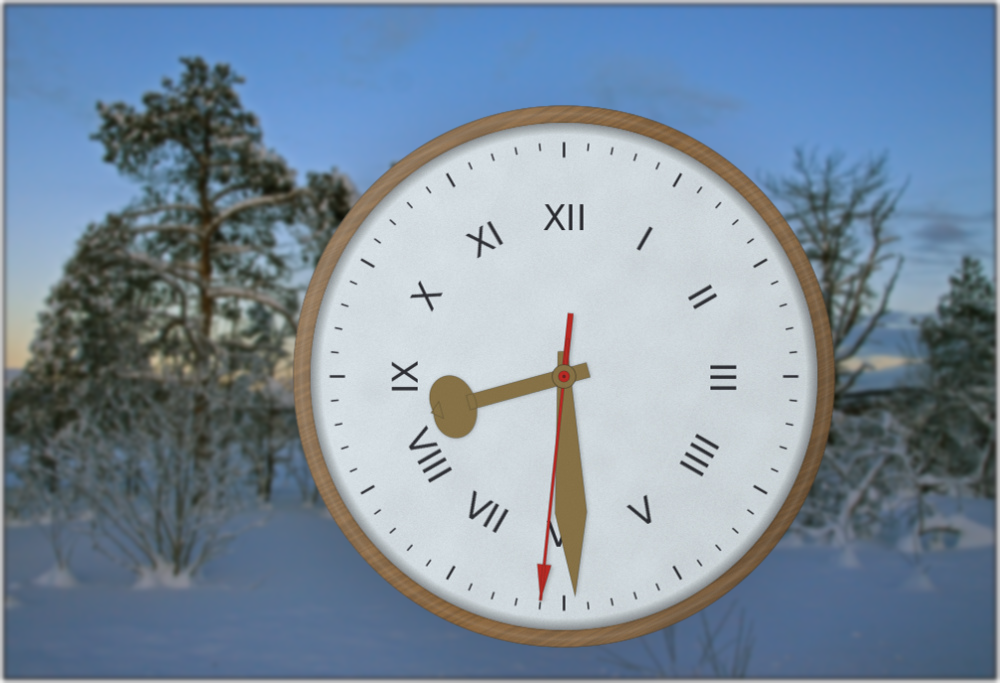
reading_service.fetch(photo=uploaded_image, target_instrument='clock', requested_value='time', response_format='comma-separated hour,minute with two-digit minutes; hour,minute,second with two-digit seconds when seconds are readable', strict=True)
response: 8,29,31
